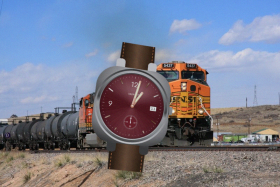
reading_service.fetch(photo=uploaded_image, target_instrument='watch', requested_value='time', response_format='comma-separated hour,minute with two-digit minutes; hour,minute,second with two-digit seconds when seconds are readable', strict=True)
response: 1,02
